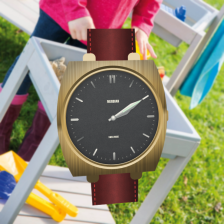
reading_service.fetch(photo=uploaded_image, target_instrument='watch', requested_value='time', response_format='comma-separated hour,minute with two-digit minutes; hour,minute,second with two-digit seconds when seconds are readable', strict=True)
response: 2,10
